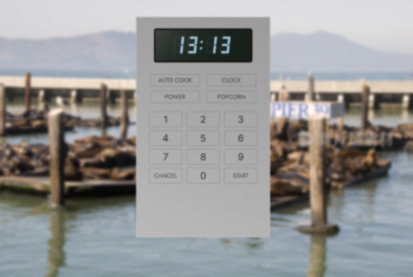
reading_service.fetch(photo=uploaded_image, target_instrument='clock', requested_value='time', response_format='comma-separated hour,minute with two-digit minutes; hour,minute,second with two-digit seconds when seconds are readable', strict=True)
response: 13,13
